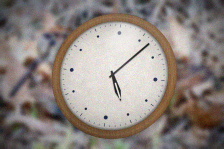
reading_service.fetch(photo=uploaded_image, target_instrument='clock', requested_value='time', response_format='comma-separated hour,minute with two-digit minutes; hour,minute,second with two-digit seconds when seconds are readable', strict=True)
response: 5,07
